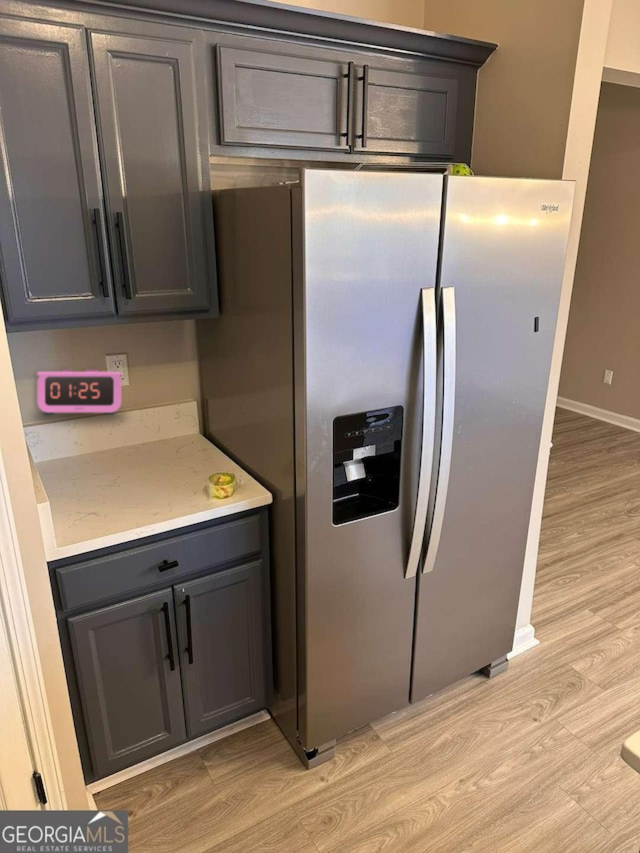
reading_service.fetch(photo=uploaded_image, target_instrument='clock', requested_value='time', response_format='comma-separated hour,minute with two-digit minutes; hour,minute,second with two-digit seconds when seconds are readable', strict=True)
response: 1,25
